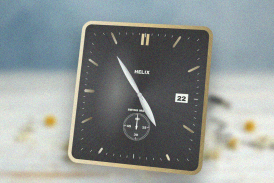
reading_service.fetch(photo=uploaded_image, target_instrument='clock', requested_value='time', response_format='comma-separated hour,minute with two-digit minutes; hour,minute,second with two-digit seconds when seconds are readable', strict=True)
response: 4,54
